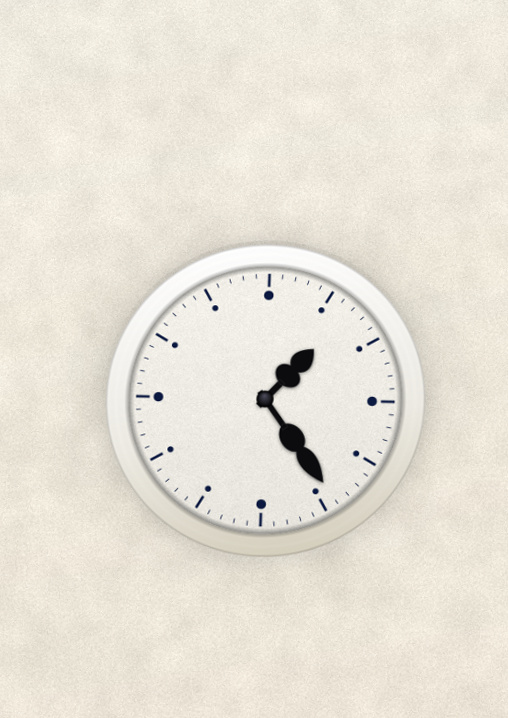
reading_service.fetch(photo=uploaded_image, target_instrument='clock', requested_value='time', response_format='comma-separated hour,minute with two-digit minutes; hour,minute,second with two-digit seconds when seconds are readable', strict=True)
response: 1,24
